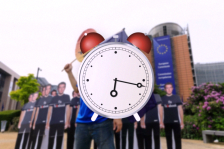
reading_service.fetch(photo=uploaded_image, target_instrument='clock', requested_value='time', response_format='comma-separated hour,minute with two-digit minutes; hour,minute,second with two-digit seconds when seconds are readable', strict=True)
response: 6,17
